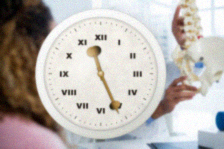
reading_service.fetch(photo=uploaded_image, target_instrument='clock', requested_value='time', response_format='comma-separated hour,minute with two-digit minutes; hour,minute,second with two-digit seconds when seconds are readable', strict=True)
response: 11,26
